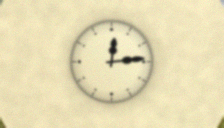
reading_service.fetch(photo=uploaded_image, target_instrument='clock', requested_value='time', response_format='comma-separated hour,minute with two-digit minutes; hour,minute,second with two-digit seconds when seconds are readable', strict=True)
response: 12,14
